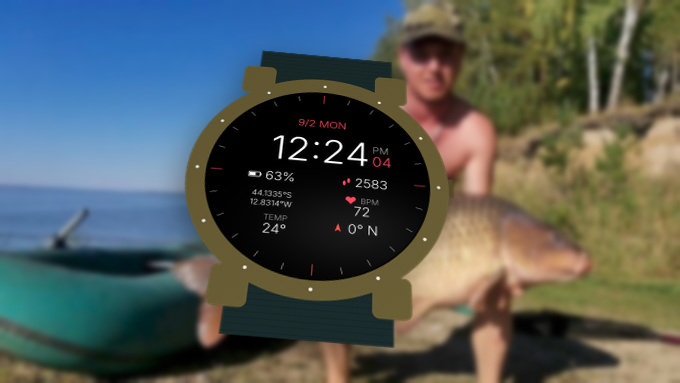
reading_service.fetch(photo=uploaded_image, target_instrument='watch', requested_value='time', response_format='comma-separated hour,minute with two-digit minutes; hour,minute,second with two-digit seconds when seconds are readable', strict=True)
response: 12,24,04
